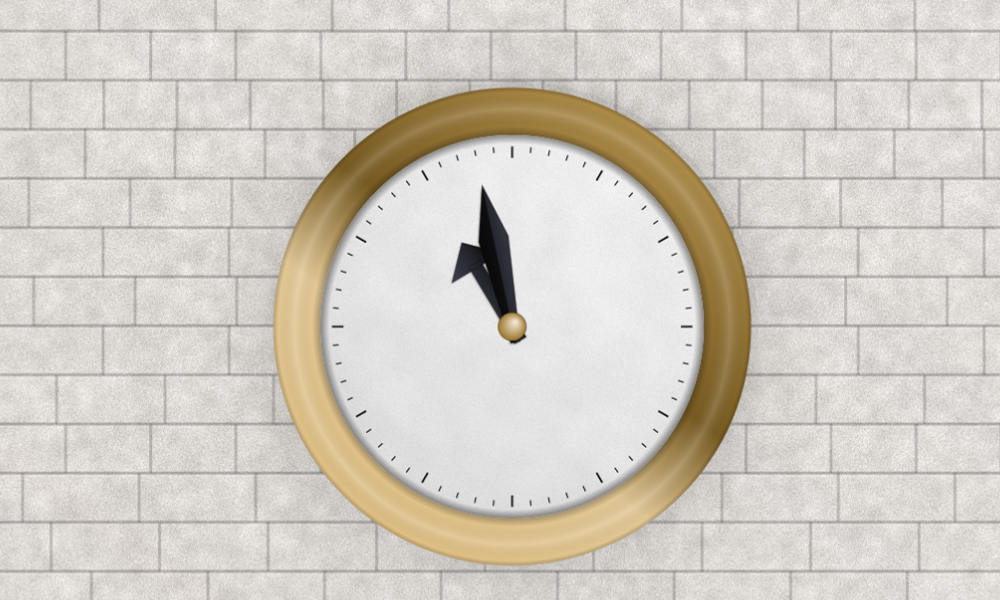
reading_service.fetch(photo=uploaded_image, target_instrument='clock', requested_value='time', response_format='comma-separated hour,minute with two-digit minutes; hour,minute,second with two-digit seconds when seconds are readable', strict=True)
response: 10,58
